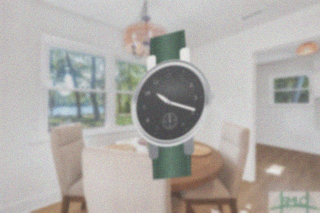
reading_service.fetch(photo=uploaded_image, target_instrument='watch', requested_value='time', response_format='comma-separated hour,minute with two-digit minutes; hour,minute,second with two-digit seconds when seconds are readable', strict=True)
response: 10,19
